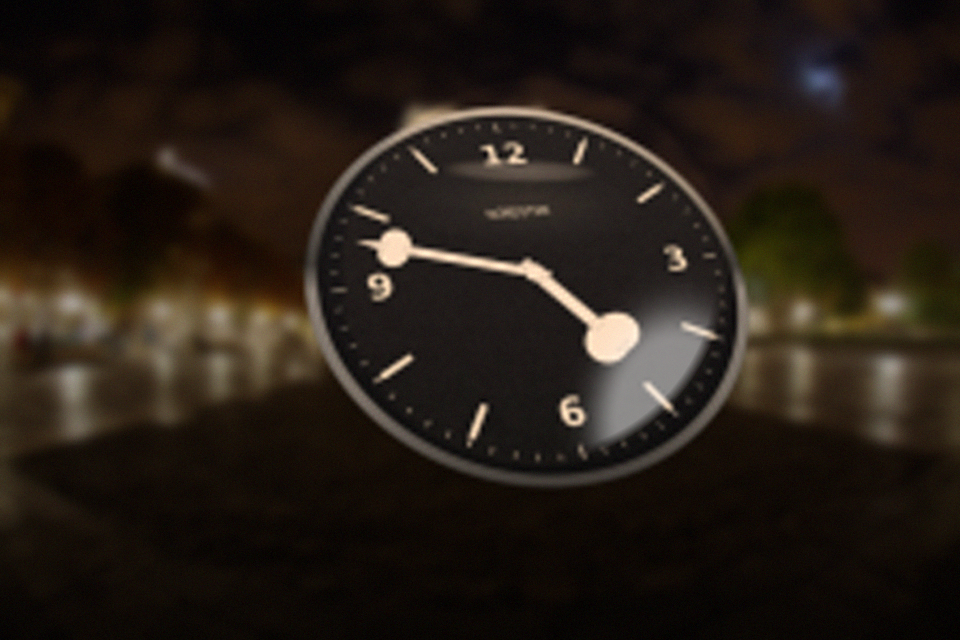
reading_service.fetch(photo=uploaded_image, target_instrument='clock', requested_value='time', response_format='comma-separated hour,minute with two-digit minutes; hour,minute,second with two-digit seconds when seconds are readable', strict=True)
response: 4,48
